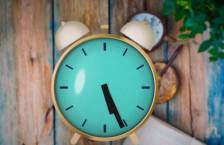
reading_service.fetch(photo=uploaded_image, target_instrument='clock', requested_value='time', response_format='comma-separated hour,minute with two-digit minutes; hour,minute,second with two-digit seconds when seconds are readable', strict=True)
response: 5,26
